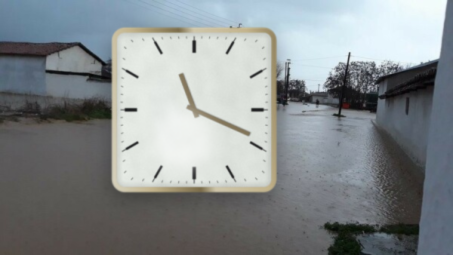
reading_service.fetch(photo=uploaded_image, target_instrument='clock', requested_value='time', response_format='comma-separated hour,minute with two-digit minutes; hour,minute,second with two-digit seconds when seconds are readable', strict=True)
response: 11,19
